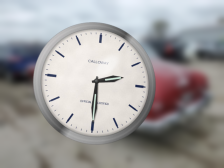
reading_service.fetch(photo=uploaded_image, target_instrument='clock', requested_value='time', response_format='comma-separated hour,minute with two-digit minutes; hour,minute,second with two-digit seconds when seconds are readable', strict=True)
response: 2,30
